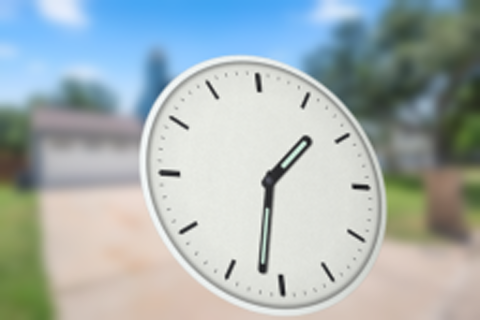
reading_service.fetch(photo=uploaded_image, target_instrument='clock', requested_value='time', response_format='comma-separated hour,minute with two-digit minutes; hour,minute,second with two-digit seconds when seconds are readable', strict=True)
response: 1,32
